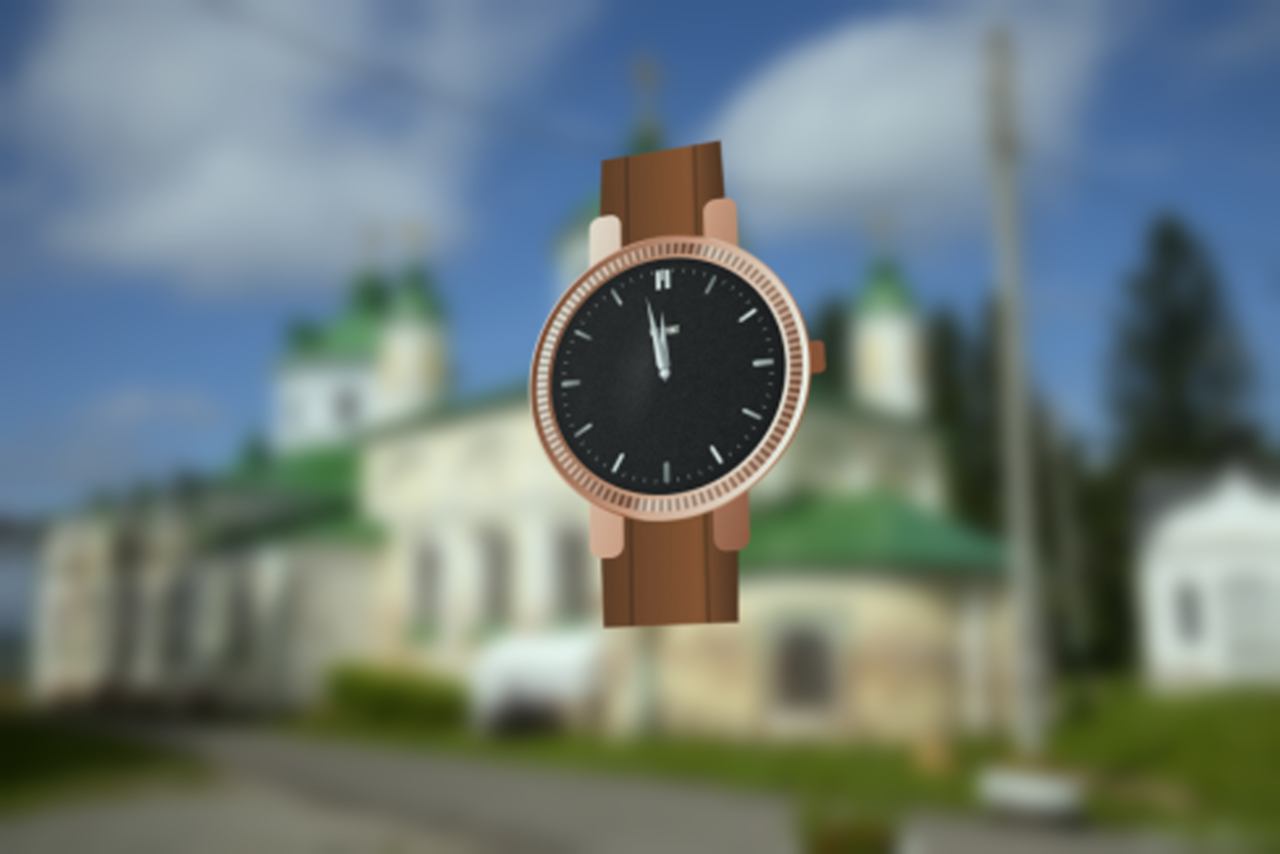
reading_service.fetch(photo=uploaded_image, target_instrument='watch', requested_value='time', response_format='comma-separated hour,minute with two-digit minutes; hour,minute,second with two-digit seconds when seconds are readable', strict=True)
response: 11,58
